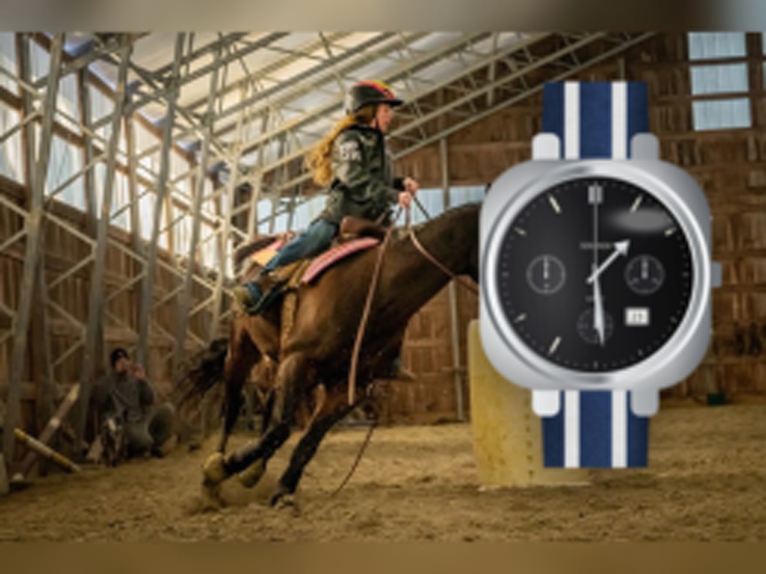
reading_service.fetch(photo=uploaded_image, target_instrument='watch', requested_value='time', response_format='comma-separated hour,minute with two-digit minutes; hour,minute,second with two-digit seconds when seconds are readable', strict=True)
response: 1,29
